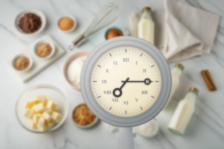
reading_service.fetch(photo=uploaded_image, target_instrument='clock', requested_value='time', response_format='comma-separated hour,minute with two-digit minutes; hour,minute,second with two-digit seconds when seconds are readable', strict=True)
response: 7,15
